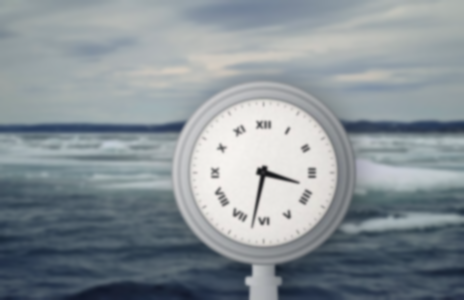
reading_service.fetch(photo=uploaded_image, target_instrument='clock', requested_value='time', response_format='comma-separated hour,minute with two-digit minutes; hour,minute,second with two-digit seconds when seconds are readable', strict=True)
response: 3,32
